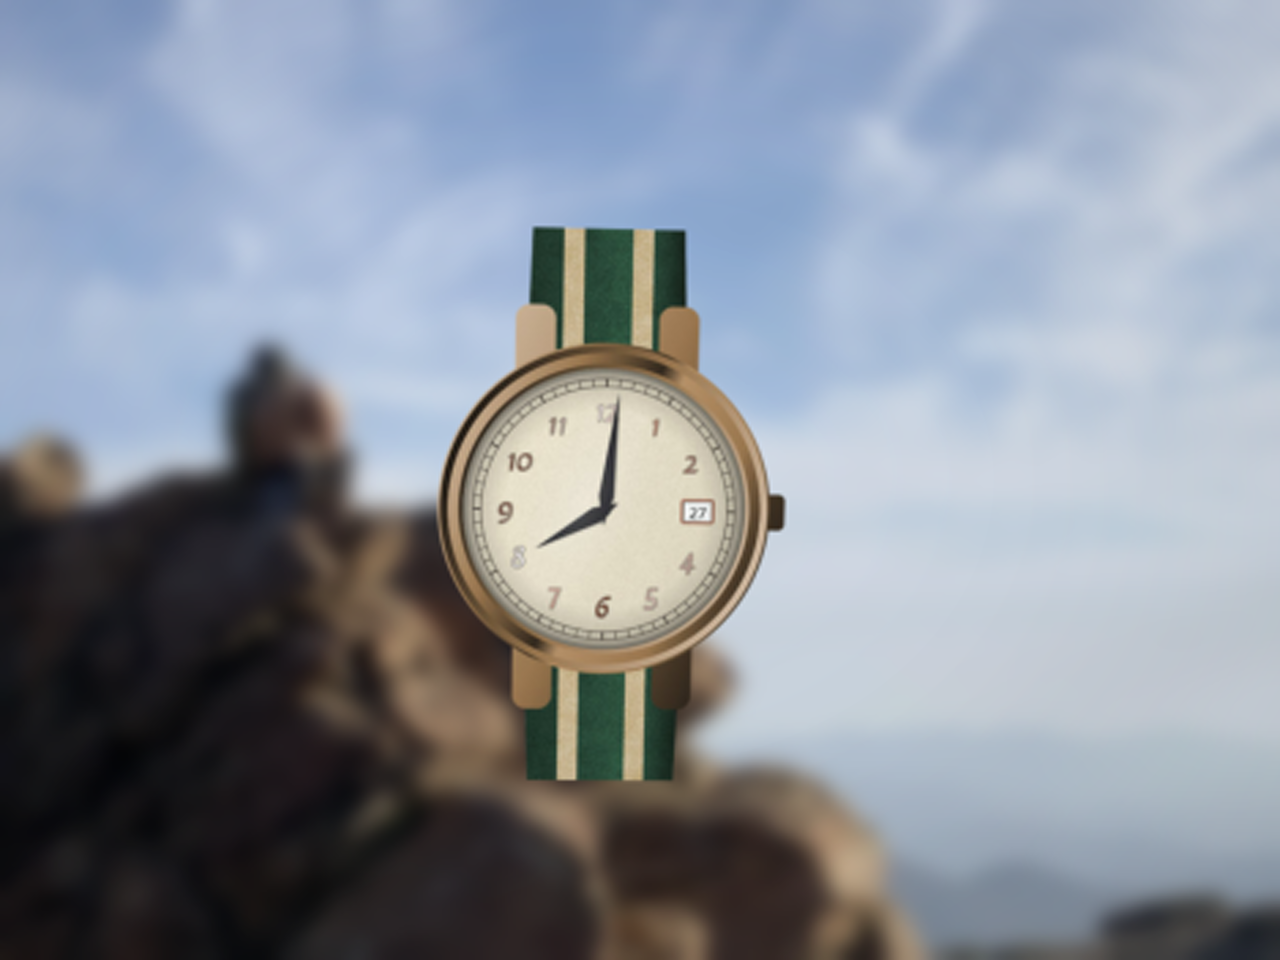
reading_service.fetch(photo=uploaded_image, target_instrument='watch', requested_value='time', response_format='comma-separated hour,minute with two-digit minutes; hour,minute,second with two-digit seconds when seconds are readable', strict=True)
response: 8,01
